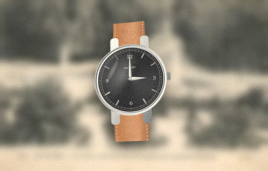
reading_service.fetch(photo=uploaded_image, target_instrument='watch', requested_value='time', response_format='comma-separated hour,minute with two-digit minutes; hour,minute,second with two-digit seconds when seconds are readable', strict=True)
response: 3,00
